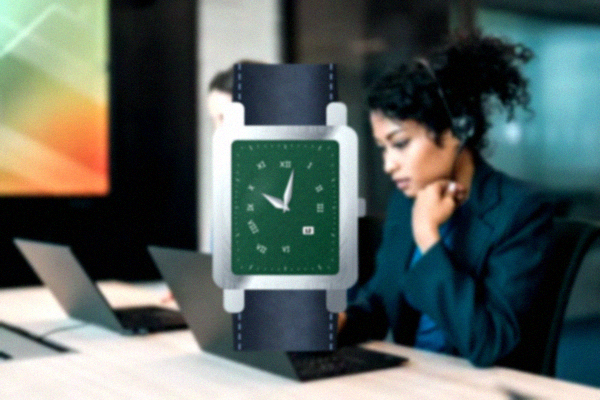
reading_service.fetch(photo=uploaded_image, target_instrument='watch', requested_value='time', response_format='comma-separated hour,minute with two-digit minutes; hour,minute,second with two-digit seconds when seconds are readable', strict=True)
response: 10,02
